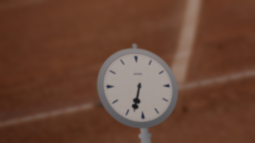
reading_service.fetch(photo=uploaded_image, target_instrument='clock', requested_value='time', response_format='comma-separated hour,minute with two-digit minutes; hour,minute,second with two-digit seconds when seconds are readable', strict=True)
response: 6,33
